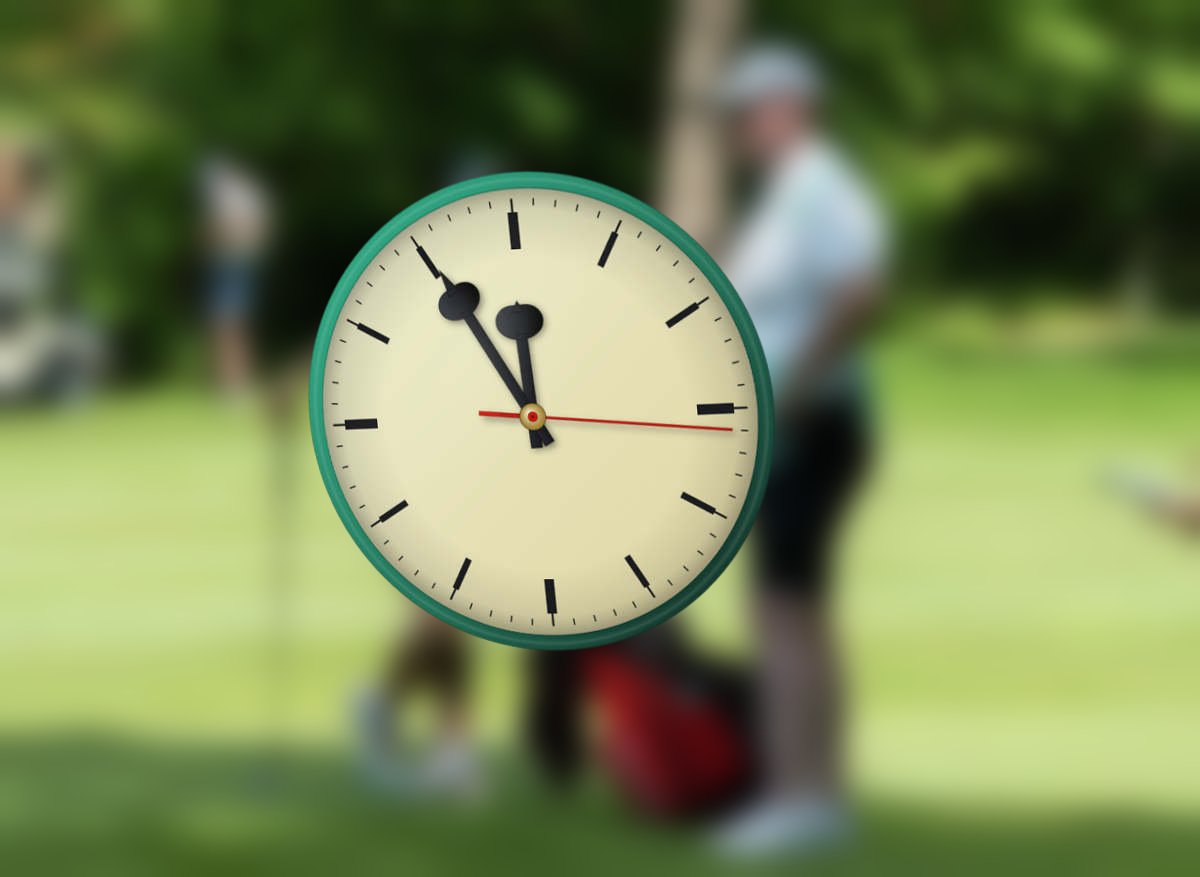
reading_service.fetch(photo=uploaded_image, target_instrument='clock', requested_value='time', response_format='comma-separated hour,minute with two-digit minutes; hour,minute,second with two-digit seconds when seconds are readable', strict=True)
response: 11,55,16
